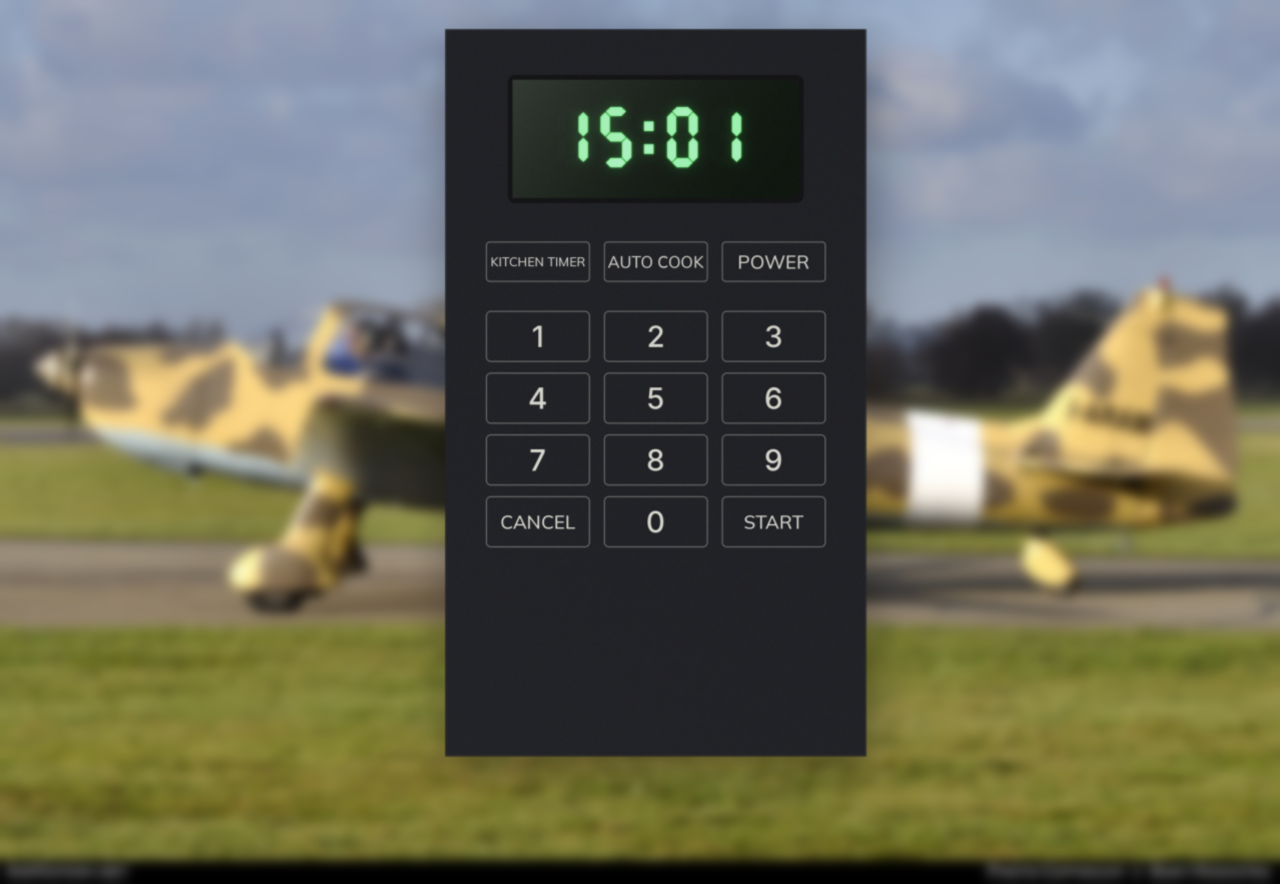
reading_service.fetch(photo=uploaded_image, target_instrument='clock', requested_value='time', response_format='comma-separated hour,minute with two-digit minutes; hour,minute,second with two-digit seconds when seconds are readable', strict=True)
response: 15,01
